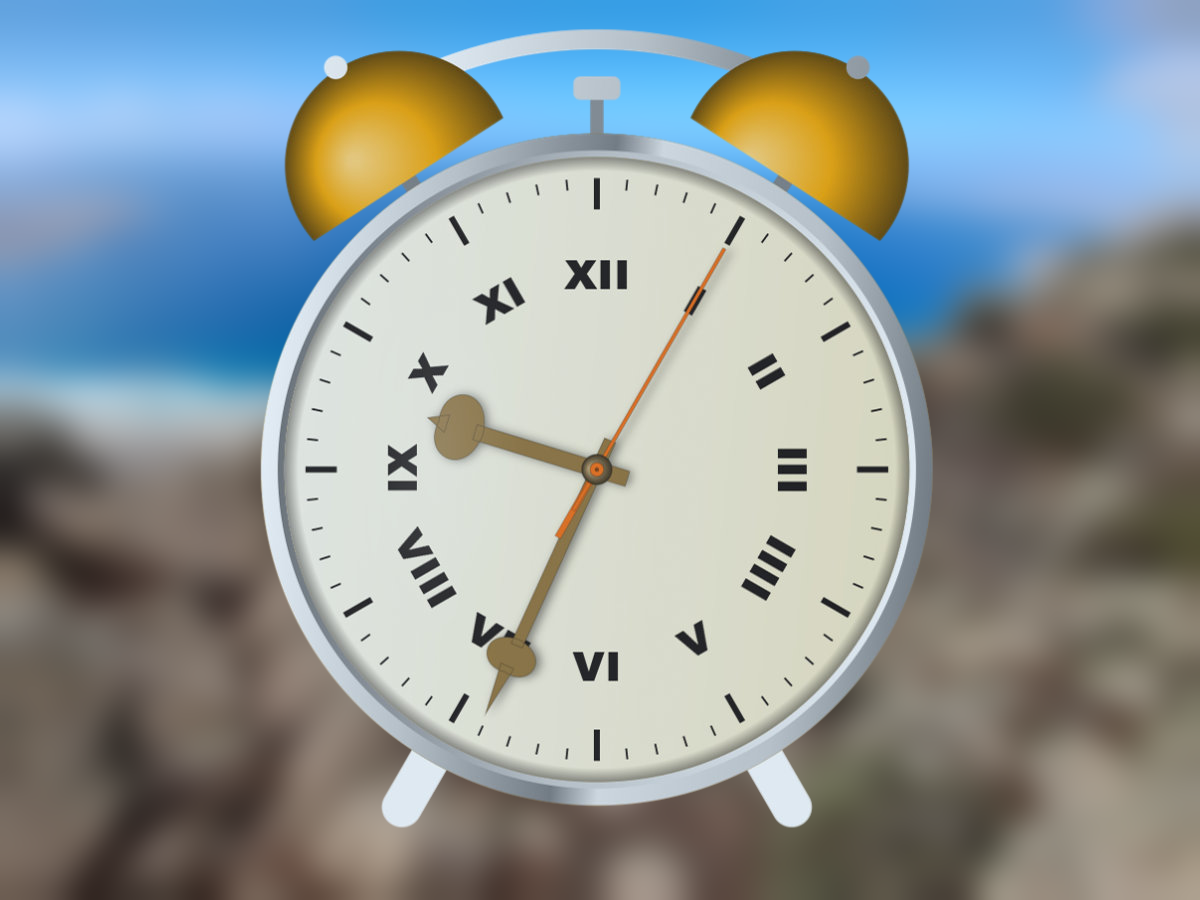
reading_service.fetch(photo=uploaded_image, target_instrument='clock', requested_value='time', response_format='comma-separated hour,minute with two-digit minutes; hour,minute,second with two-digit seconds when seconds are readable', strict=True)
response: 9,34,05
